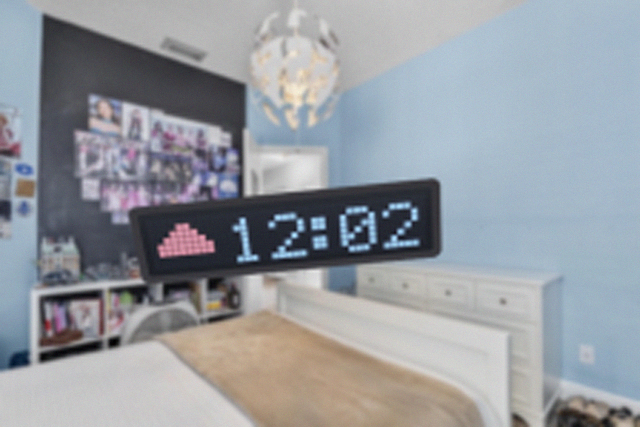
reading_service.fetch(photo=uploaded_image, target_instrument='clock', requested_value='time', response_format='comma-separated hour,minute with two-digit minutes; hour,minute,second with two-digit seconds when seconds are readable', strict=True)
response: 12,02
